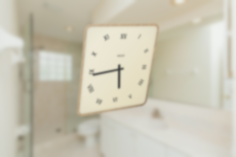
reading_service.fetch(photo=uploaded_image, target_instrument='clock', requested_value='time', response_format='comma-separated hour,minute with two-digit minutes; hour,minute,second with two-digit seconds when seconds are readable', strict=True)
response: 5,44
